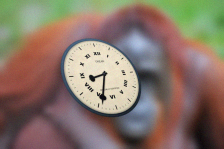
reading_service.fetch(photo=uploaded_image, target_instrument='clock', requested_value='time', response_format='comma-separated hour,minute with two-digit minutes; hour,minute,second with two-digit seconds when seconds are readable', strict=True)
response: 8,34
